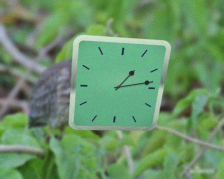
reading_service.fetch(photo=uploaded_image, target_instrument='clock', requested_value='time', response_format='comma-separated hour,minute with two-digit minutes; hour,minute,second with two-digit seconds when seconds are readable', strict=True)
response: 1,13
